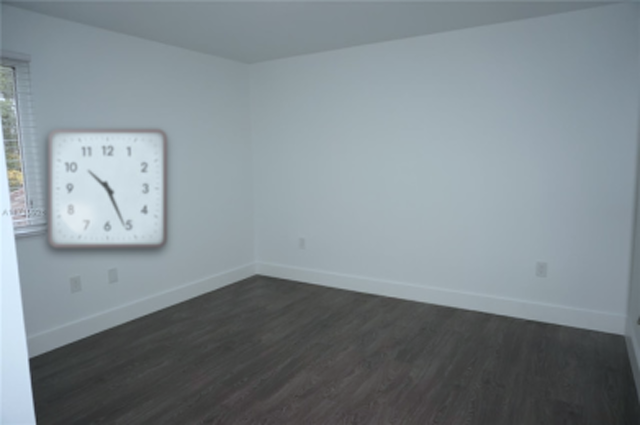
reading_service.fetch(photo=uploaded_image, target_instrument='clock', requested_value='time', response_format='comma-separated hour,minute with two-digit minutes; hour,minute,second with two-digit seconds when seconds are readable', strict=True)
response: 10,26
